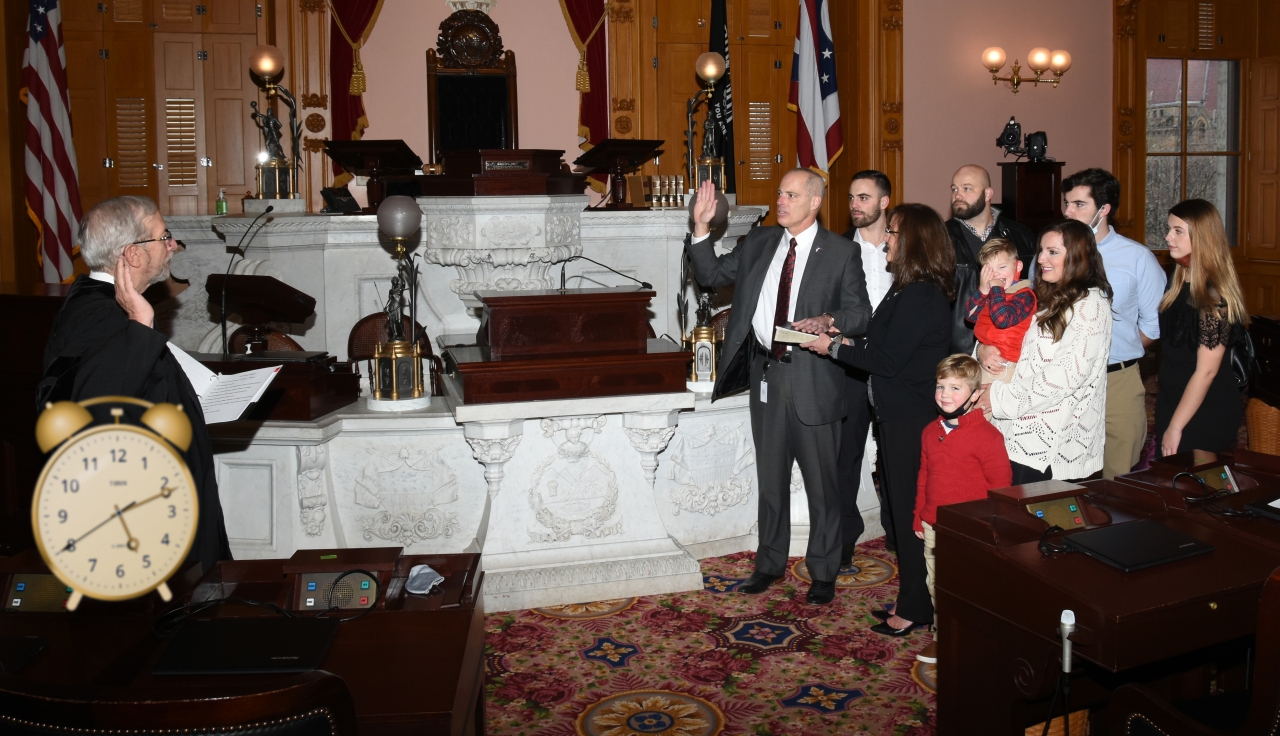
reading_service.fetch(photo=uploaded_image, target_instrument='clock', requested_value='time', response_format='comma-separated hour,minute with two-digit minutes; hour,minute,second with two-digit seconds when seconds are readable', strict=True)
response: 5,11,40
